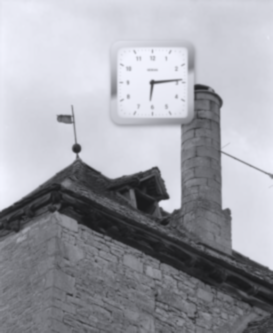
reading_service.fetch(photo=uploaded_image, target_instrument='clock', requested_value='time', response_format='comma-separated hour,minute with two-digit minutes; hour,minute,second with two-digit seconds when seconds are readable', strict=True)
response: 6,14
